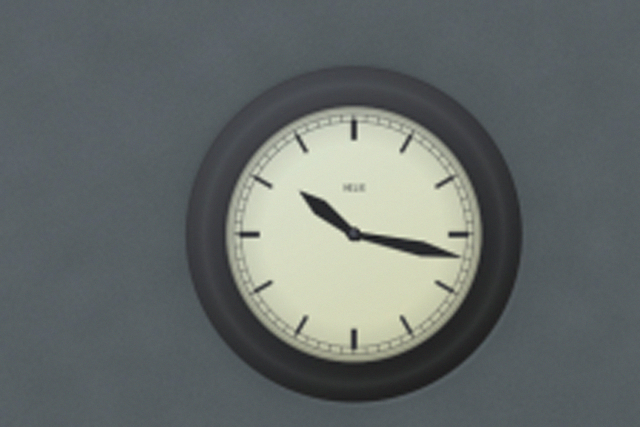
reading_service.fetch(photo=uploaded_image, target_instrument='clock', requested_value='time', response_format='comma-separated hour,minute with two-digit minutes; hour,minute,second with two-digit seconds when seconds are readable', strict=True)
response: 10,17
